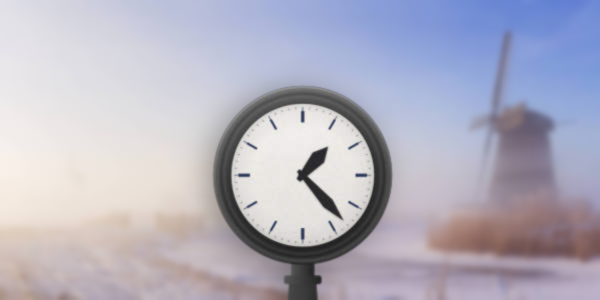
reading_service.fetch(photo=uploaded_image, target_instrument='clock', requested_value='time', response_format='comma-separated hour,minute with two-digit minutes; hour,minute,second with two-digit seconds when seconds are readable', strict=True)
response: 1,23
